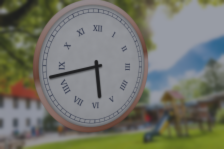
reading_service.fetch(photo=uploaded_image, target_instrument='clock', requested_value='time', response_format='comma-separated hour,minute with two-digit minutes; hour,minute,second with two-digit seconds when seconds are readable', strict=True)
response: 5,43
